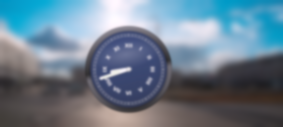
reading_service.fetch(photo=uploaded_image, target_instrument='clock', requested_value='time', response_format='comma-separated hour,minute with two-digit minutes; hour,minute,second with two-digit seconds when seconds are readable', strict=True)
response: 8,42
